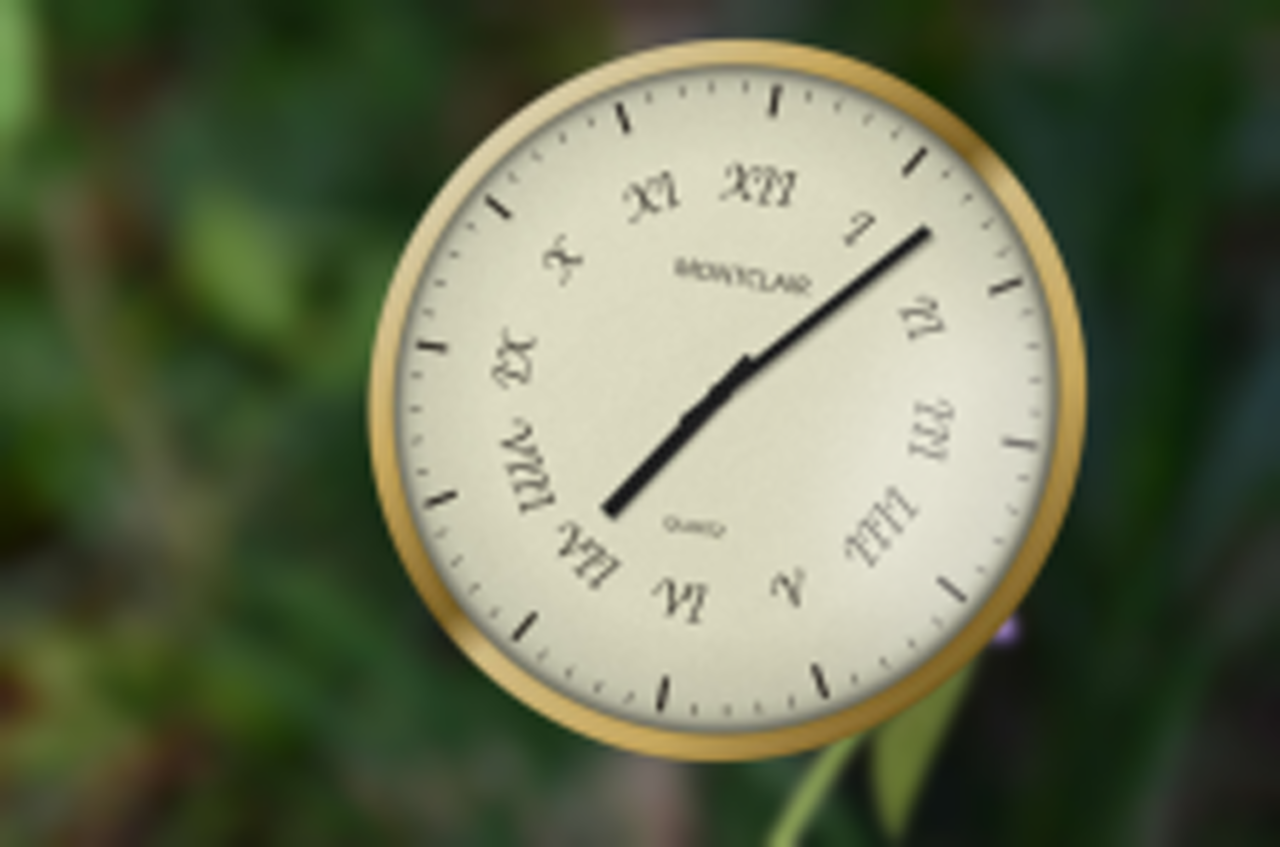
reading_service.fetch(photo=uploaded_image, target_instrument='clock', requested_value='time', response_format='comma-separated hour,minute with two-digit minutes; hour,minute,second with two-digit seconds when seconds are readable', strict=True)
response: 7,07
